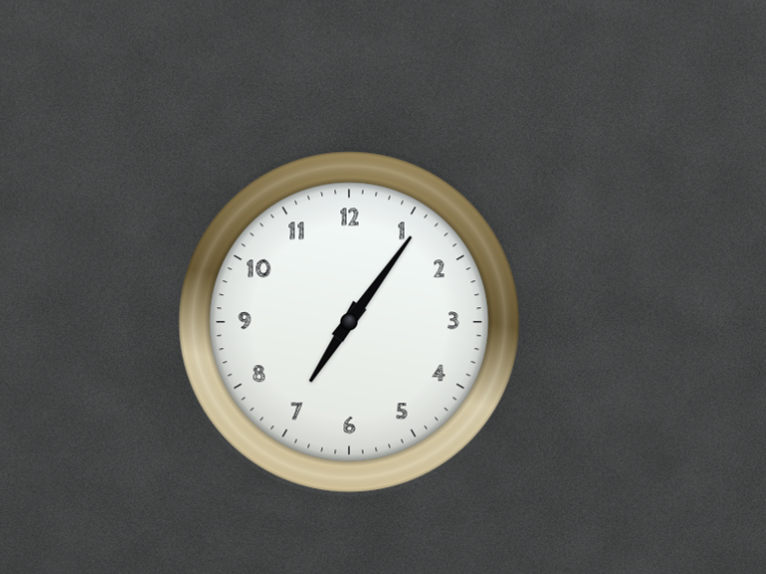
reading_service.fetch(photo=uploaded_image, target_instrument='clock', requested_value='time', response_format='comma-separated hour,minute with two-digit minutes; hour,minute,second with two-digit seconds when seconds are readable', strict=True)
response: 7,06
